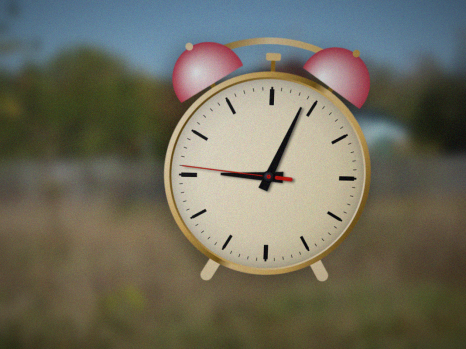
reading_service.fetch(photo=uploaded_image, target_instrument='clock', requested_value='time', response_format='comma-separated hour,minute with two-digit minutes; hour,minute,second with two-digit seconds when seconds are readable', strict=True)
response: 9,03,46
